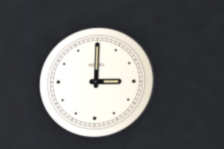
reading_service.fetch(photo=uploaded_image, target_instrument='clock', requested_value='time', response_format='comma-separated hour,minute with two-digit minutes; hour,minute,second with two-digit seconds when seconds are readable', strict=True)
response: 3,00
